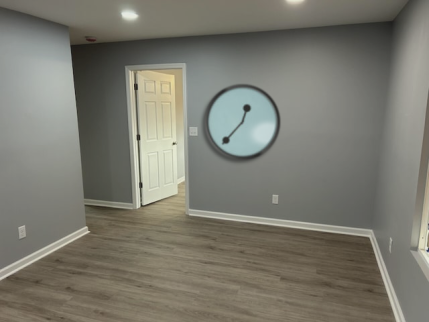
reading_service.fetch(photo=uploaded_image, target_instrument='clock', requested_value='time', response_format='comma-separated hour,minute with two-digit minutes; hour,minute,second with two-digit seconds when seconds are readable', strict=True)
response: 12,37
